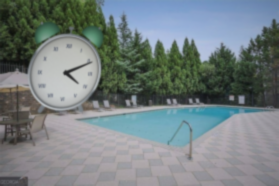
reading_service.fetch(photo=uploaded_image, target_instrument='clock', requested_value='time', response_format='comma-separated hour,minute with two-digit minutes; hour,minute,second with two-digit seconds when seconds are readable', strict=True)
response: 4,11
